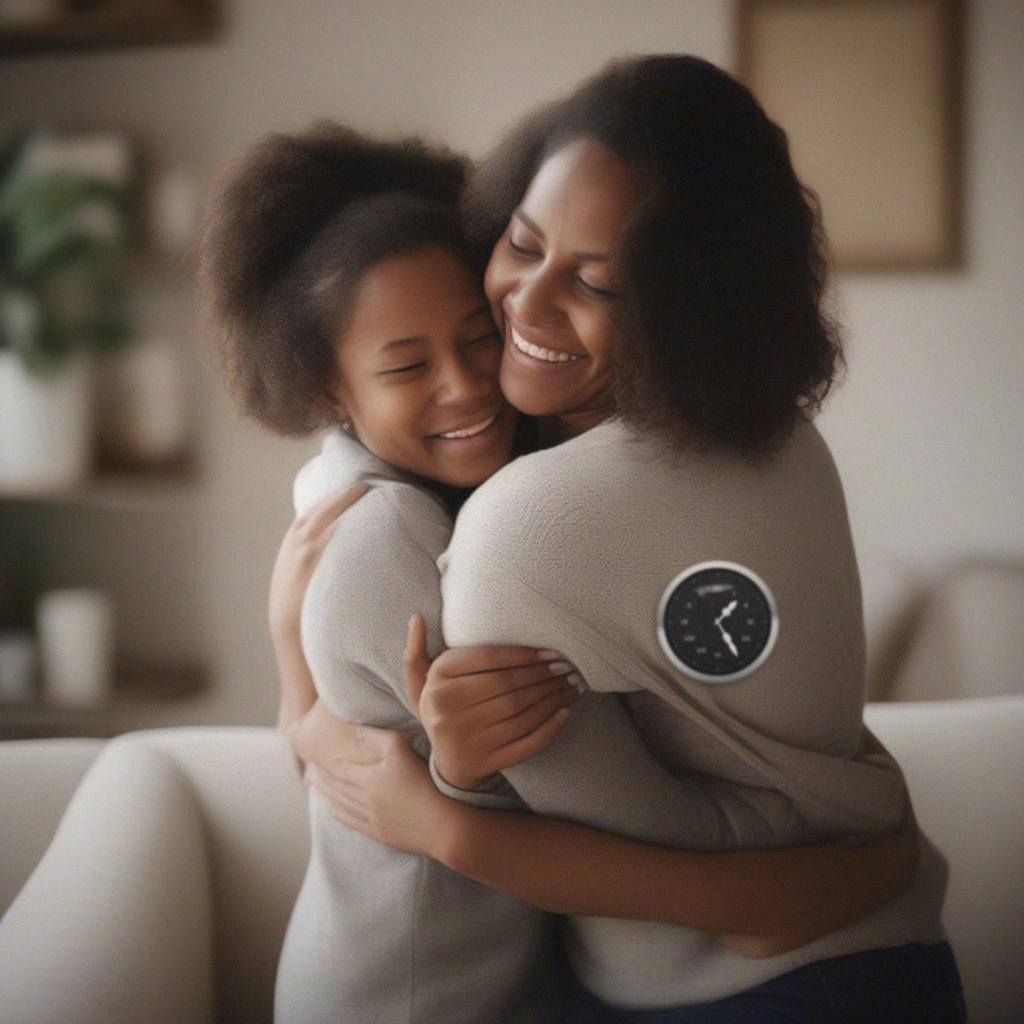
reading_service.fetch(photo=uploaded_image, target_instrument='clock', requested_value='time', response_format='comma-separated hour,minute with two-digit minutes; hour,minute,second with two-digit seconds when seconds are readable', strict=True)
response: 1,25
